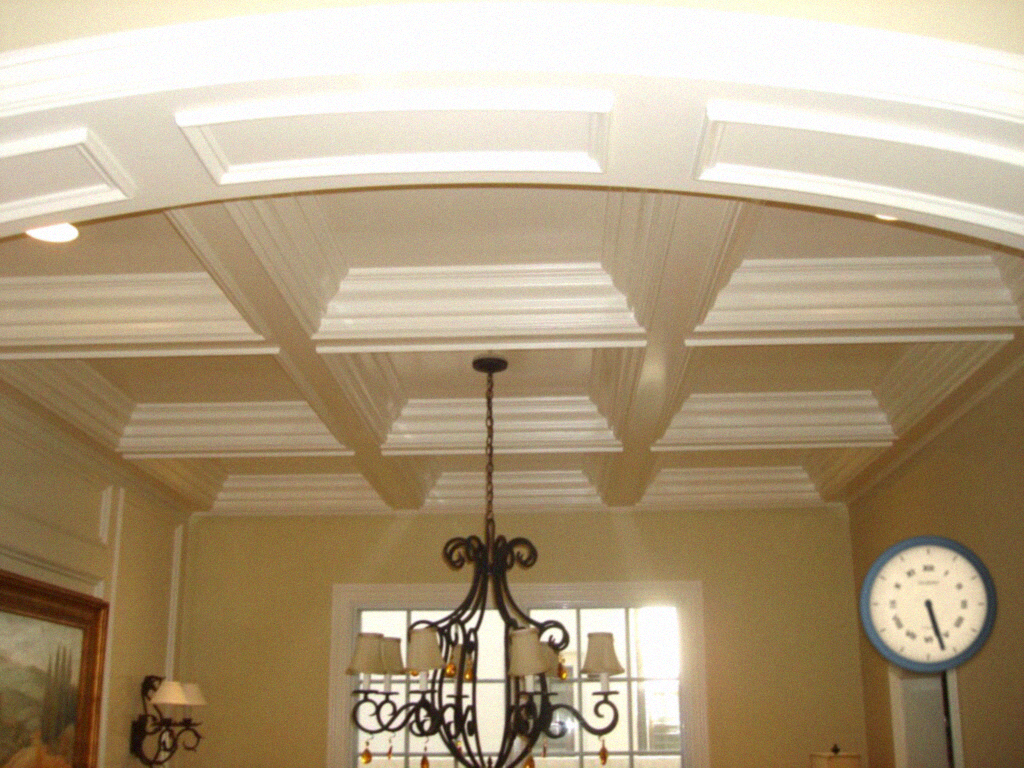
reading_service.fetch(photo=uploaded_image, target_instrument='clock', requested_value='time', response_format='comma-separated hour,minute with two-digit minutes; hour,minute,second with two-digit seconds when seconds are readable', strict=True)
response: 5,27
